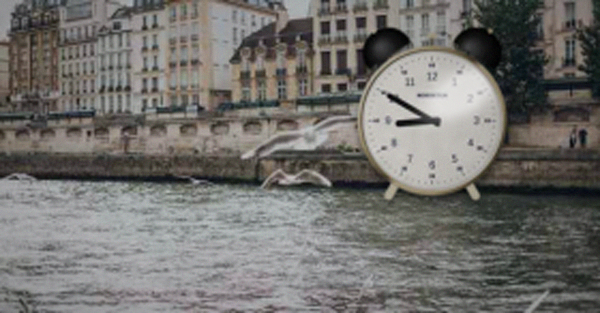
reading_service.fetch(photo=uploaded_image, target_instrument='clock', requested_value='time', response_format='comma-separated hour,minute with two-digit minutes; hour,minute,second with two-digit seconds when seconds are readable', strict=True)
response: 8,50
